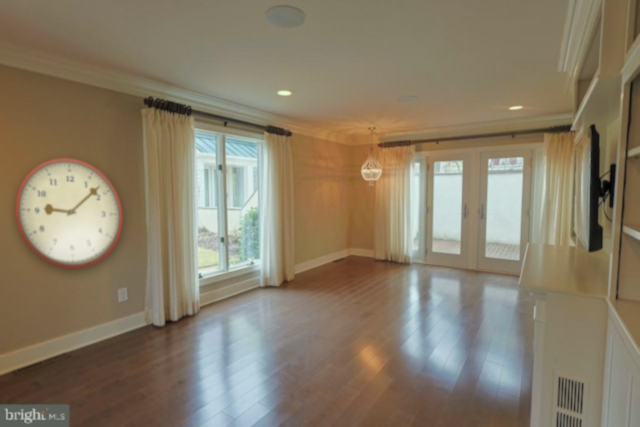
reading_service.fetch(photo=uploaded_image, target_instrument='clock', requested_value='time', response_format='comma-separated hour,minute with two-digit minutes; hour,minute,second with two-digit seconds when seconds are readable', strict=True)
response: 9,08
